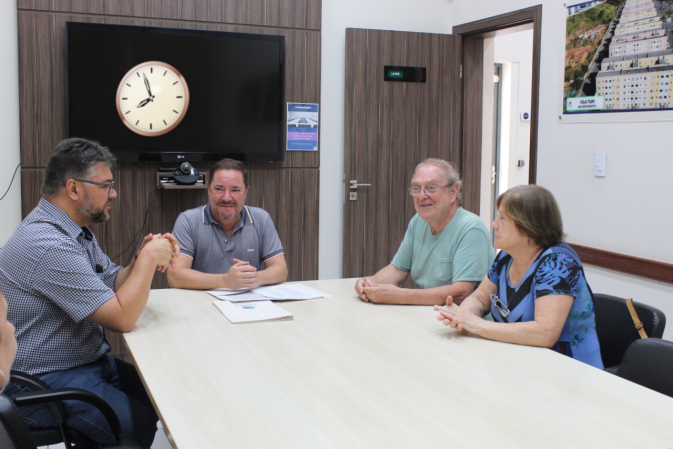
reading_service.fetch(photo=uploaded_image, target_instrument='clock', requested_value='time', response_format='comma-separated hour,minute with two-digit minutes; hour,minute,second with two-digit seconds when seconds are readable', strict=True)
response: 7,57
